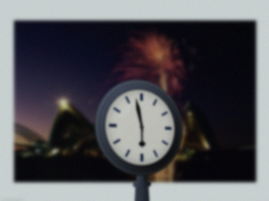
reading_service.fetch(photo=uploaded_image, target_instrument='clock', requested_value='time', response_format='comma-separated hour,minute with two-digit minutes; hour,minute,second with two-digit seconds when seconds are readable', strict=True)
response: 5,58
